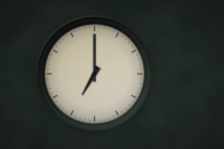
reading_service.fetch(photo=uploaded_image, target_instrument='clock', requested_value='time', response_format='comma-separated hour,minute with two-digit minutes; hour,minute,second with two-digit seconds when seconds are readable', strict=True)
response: 7,00
